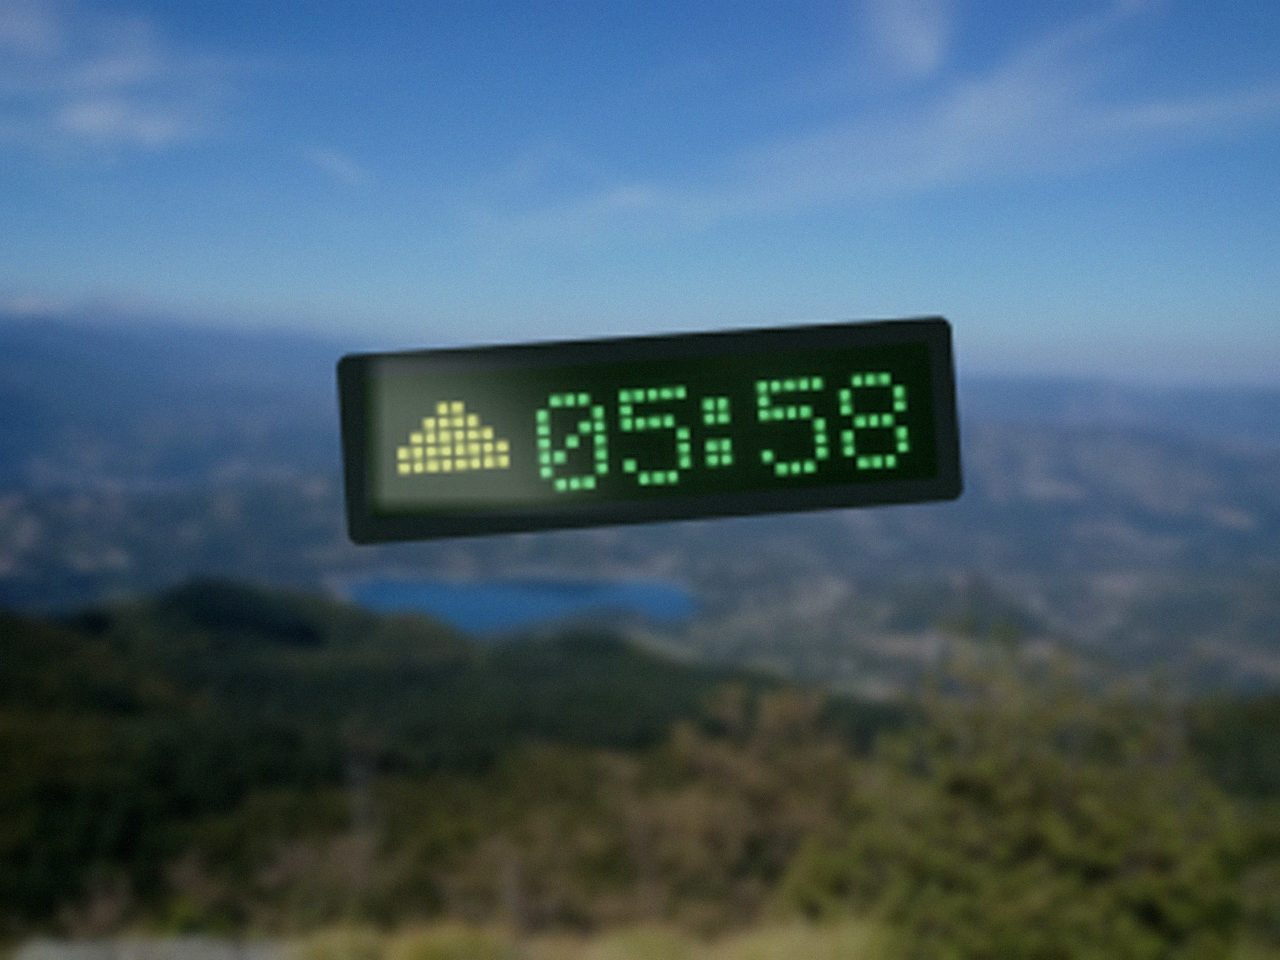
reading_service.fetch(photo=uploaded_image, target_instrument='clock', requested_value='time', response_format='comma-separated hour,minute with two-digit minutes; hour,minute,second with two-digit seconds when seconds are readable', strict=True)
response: 5,58
